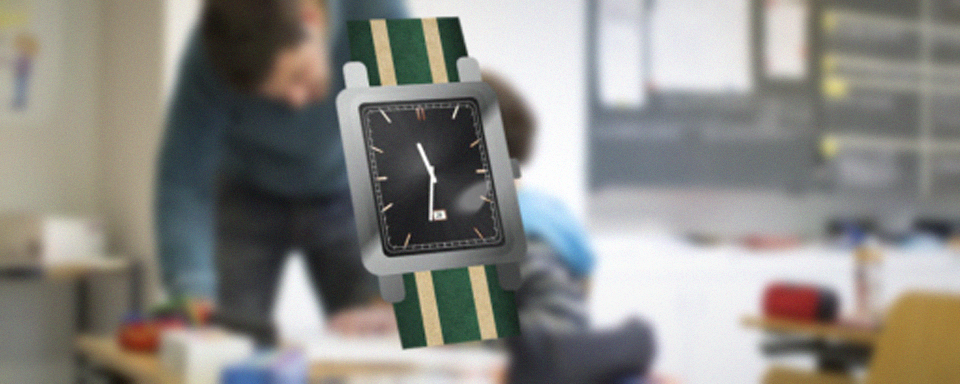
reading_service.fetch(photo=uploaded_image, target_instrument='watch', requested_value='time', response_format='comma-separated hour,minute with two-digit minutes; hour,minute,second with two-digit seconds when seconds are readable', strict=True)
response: 11,32
